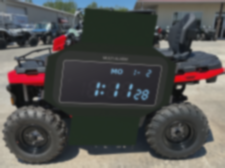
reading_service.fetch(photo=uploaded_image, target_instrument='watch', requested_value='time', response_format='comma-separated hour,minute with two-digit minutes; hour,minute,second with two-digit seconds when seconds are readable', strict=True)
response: 1,11
